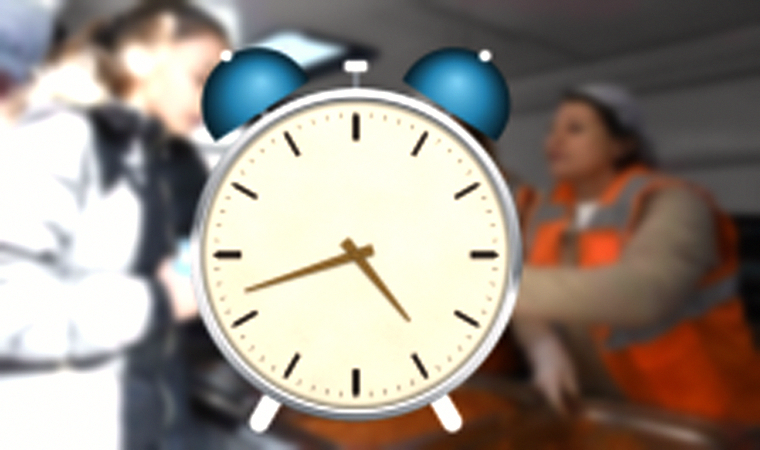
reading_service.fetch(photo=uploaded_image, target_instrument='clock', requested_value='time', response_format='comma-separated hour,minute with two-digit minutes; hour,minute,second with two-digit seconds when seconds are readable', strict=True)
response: 4,42
